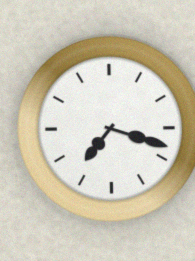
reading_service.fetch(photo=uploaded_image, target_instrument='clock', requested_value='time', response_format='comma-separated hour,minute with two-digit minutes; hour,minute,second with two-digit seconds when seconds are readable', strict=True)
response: 7,18
